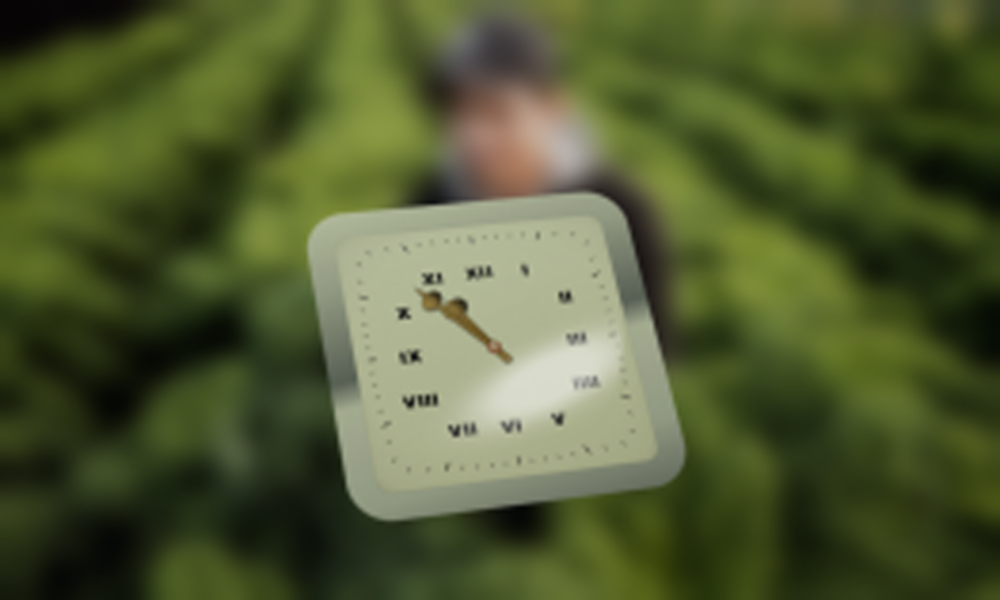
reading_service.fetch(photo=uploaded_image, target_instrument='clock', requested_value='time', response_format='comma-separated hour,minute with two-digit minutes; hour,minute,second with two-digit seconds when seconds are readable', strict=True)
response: 10,53
